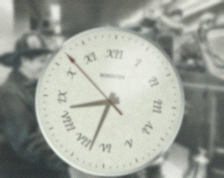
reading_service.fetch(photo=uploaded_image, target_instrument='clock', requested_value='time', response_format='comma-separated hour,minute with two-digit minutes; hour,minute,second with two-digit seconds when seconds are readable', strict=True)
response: 8,32,52
